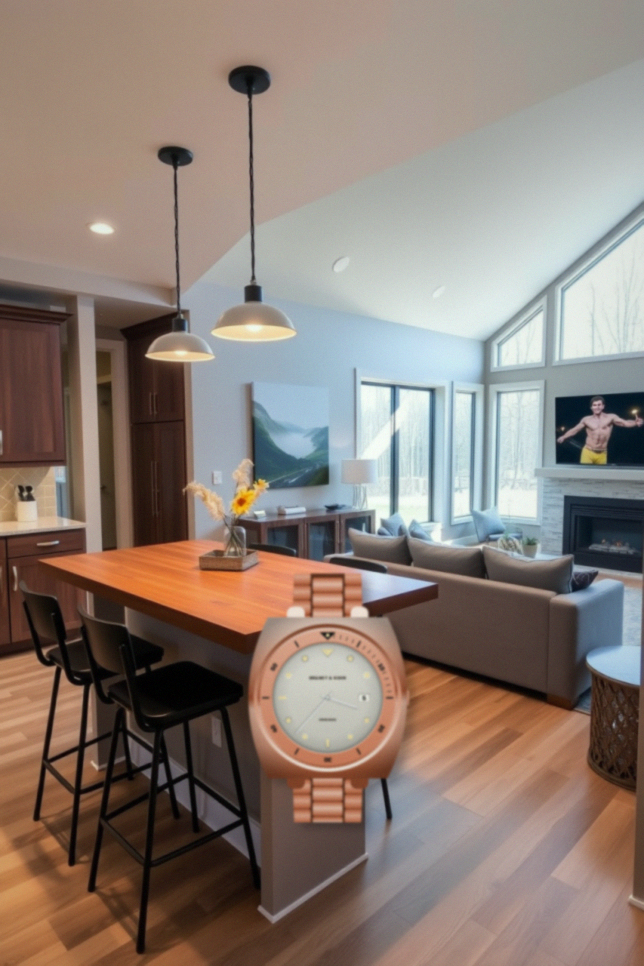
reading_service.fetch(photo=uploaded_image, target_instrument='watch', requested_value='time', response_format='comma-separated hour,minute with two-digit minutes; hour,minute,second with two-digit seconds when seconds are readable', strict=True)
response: 3,37
